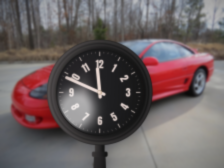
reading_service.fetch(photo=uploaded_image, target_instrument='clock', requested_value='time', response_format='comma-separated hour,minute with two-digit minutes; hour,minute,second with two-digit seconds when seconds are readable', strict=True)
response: 11,49
